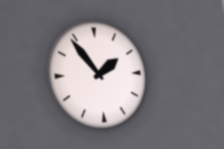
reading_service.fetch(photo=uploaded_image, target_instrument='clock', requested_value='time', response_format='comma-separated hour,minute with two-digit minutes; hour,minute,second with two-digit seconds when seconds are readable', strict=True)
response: 1,54
